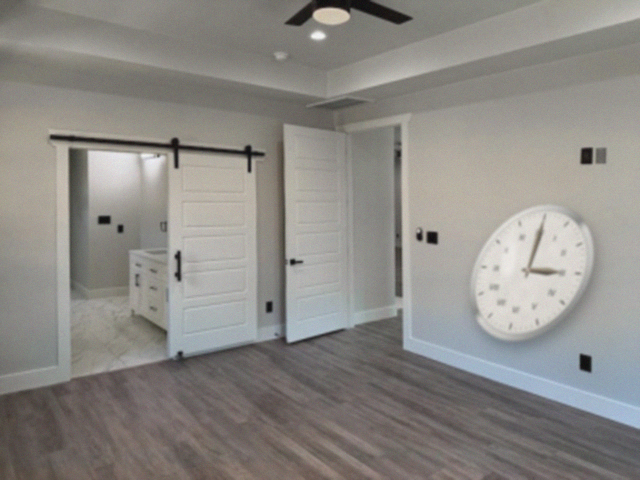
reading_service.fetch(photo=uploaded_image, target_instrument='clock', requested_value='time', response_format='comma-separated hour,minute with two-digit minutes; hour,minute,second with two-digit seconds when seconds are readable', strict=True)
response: 3,00
